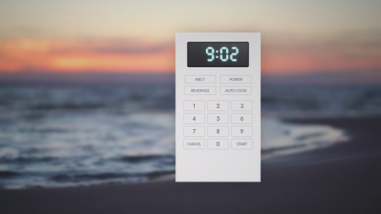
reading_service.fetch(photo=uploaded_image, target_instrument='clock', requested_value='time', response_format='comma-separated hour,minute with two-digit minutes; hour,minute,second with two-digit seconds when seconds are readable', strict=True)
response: 9,02
